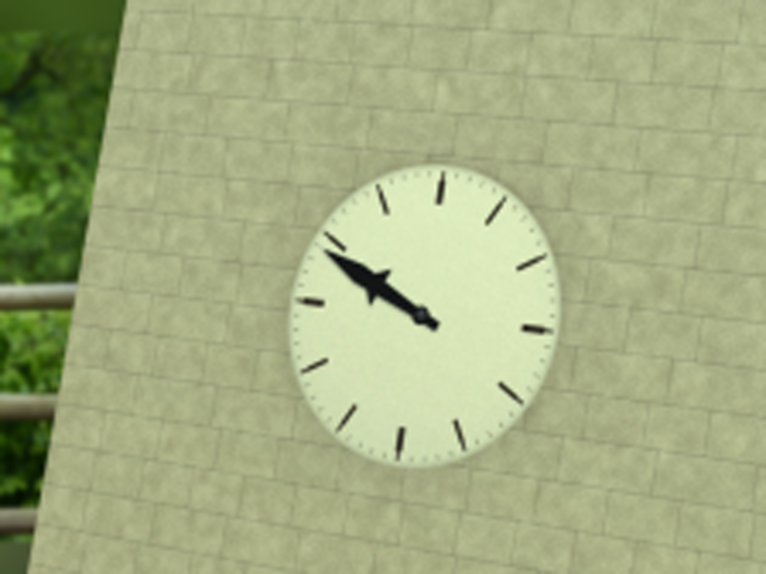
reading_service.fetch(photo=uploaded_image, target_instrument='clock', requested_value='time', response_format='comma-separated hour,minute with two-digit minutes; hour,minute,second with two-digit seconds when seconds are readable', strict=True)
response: 9,49
